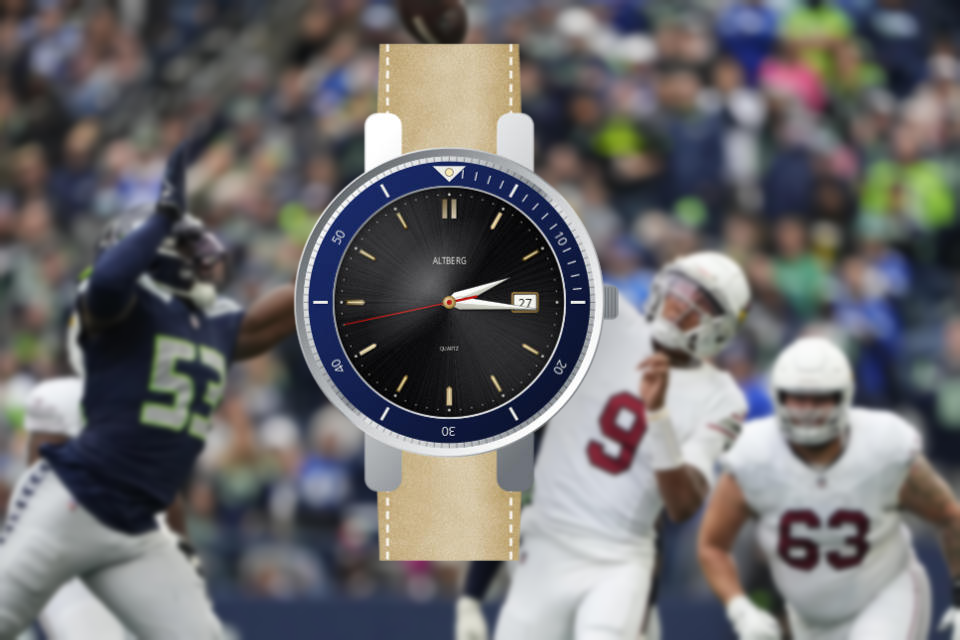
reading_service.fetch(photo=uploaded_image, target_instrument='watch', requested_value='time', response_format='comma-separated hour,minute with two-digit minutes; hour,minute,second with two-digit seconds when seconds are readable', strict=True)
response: 2,15,43
